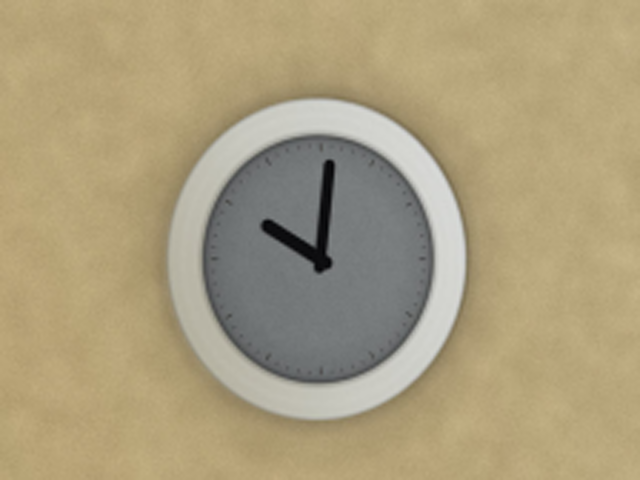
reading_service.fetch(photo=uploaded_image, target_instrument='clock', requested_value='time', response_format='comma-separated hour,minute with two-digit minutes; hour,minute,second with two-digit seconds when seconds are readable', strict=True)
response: 10,01
